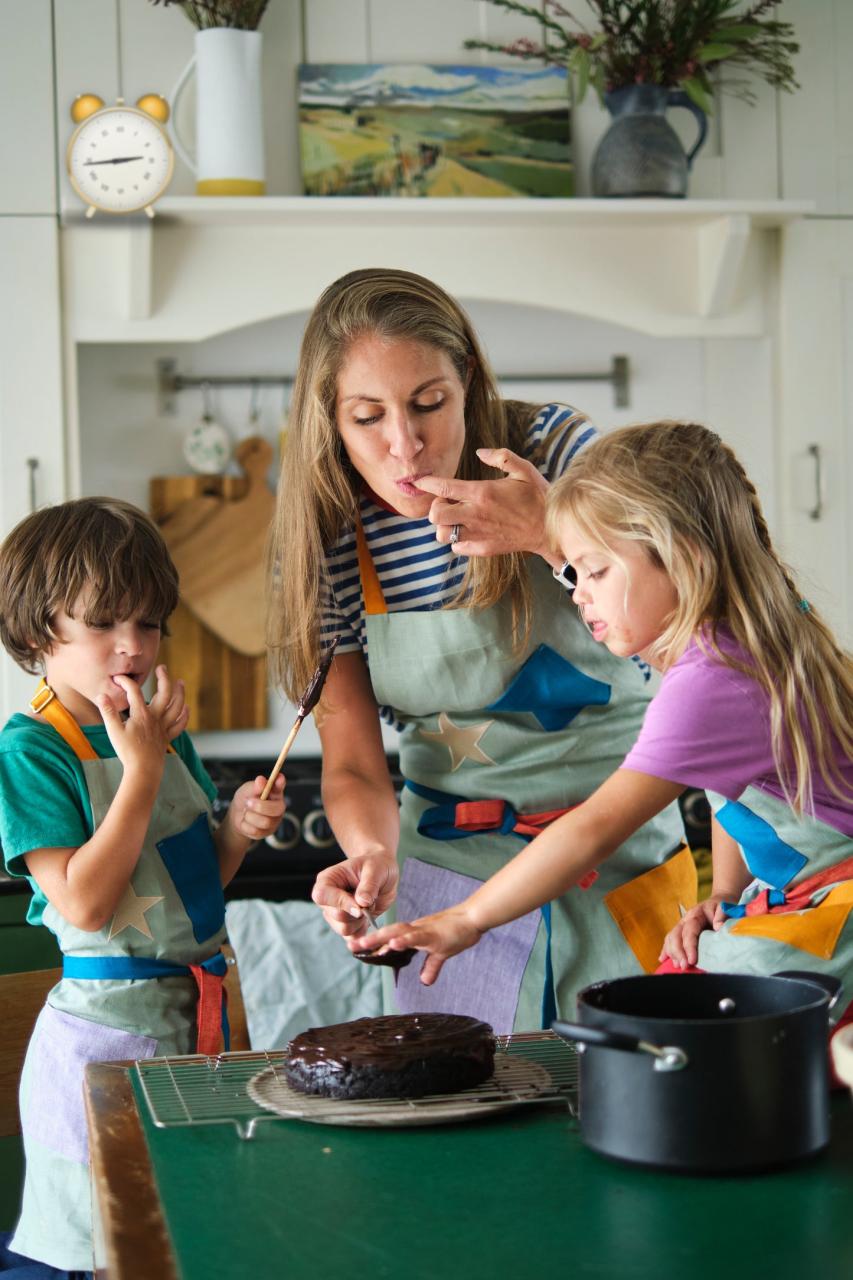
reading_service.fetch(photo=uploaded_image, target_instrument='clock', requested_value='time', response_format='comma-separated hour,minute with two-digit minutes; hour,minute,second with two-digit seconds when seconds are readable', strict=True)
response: 2,44
